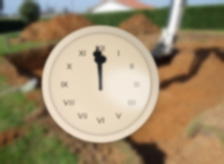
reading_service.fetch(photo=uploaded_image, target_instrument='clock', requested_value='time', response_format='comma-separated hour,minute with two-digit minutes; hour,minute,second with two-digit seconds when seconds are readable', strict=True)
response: 11,59
